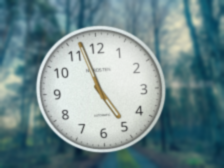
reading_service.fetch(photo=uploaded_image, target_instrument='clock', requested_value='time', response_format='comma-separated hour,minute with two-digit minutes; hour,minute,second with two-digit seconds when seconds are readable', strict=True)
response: 4,57
